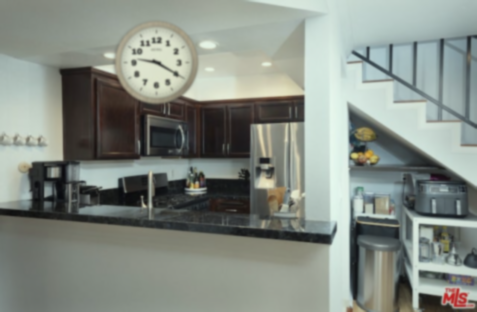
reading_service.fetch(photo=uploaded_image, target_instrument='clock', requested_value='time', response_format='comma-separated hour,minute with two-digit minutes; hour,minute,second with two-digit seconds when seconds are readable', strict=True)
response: 9,20
